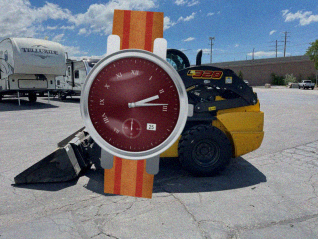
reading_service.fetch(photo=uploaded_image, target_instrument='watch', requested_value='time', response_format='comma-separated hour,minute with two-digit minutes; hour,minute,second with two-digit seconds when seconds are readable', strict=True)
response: 2,14
